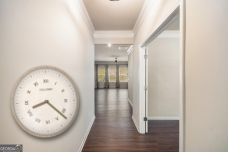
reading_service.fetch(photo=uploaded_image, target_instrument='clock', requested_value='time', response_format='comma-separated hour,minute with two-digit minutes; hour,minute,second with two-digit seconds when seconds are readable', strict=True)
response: 8,22
